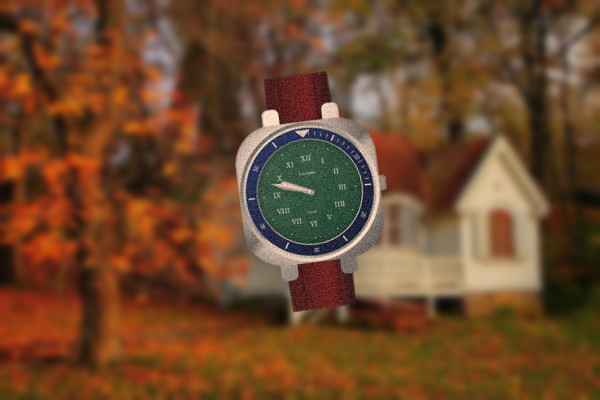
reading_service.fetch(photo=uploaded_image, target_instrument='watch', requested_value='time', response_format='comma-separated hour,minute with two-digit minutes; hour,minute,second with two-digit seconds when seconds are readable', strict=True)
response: 9,48
